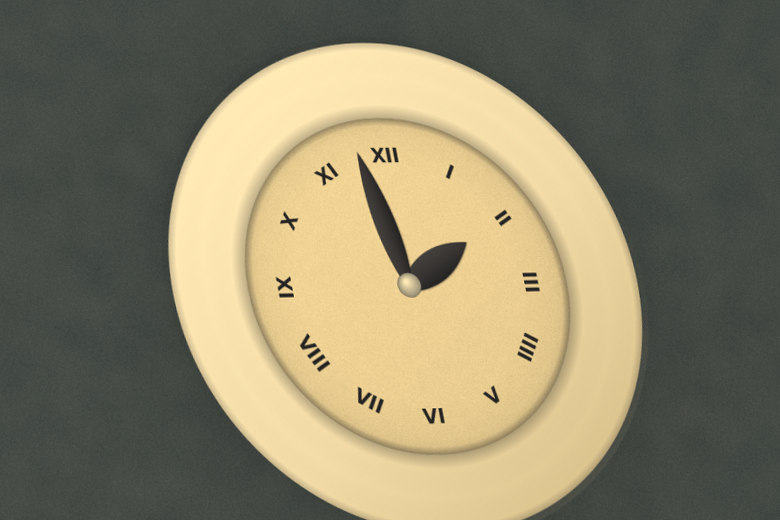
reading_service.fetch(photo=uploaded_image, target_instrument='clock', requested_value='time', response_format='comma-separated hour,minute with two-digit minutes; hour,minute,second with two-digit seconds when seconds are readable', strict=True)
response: 1,58
